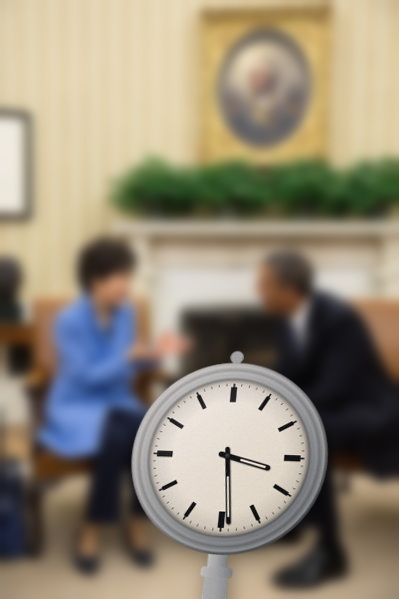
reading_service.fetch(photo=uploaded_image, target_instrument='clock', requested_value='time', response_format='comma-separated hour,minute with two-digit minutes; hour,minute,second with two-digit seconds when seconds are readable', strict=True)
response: 3,29
